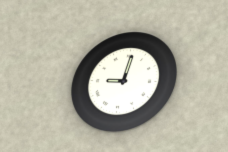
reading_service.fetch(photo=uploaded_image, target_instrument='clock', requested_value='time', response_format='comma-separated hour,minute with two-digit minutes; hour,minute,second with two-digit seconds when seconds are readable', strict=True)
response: 9,01
